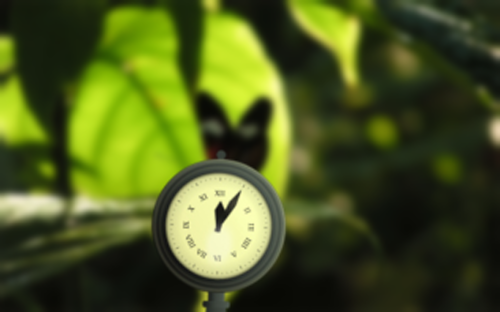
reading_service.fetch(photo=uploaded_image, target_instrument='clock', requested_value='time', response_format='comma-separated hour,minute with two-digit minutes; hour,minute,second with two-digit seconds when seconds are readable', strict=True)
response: 12,05
